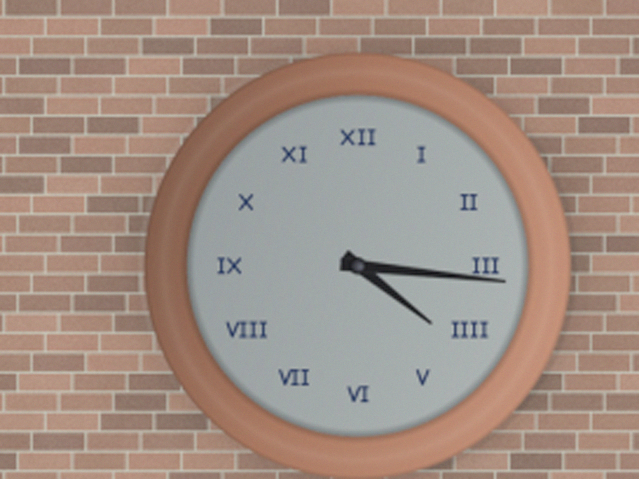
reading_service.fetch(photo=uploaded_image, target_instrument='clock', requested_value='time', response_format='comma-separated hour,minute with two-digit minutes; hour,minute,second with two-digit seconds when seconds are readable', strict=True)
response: 4,16
